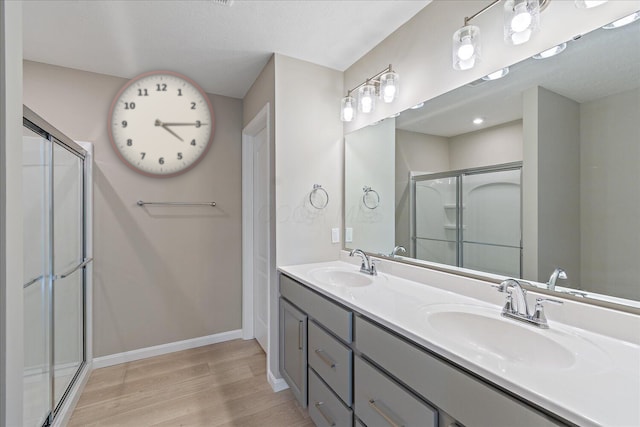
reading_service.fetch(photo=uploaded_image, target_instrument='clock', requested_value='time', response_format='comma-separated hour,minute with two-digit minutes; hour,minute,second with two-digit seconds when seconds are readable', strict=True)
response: 4,15
